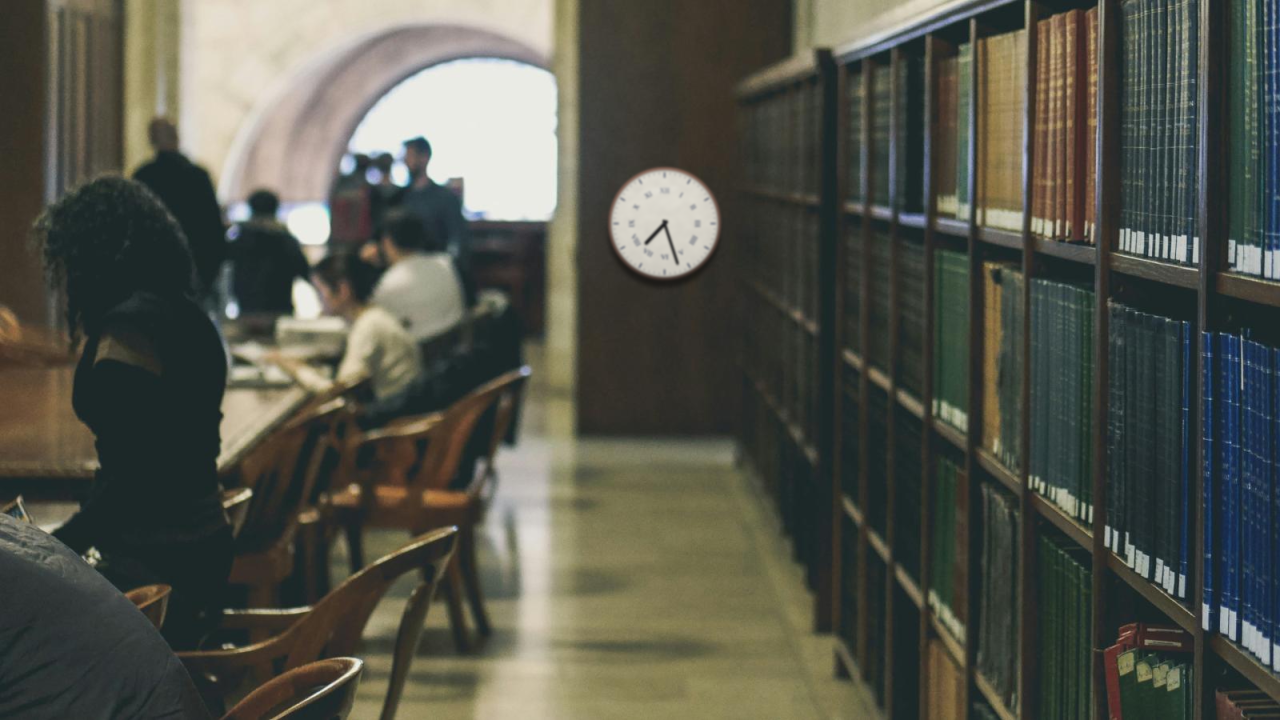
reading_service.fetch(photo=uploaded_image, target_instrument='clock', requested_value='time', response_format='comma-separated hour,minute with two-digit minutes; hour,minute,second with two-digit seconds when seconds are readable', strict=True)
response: 7,27
